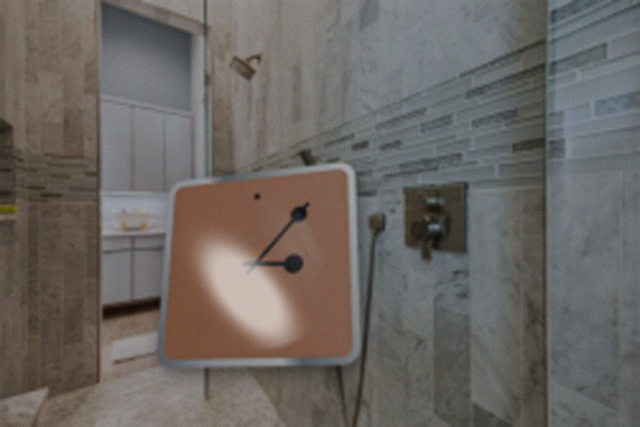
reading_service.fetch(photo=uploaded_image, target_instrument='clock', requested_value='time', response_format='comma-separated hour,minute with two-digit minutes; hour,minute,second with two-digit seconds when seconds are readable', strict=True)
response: 3,07
